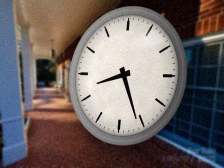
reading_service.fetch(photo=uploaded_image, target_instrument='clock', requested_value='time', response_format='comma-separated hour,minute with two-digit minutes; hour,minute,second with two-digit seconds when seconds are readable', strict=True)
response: 8,26
